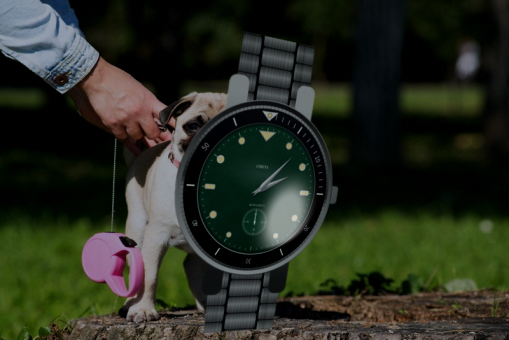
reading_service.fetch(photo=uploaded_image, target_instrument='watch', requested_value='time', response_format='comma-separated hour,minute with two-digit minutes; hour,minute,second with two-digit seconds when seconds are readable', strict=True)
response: 2,07
